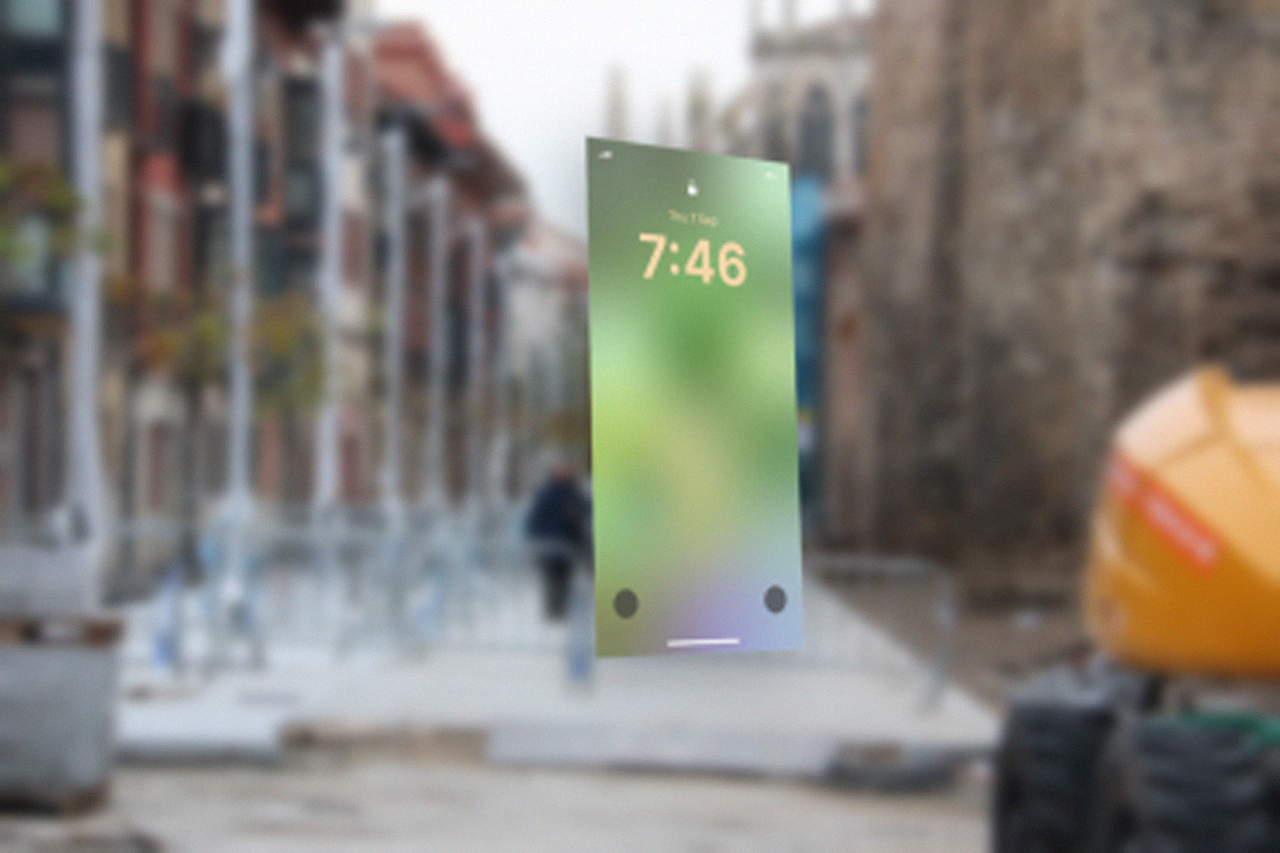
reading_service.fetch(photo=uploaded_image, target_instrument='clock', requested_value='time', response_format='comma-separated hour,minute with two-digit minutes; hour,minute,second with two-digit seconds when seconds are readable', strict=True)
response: 7,46
